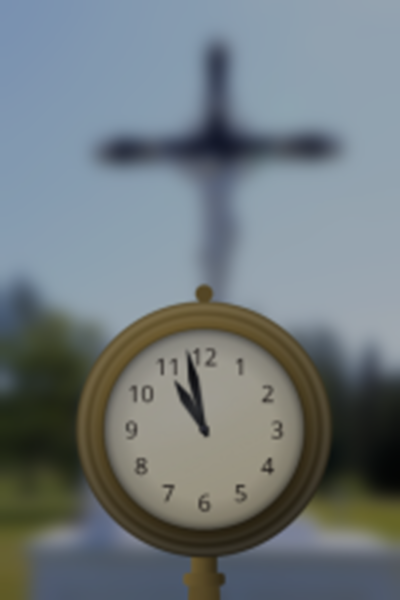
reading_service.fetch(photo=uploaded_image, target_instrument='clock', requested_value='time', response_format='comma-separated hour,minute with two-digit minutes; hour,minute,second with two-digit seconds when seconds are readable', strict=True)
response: 10,58
